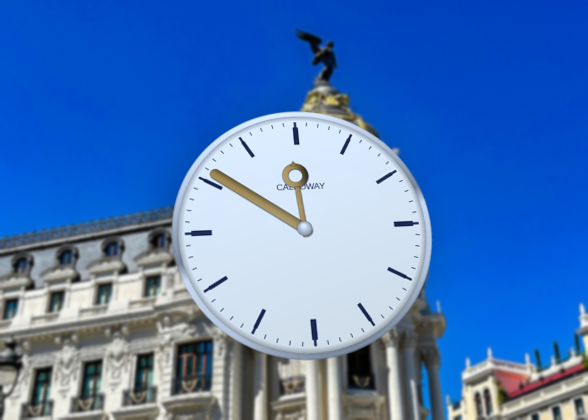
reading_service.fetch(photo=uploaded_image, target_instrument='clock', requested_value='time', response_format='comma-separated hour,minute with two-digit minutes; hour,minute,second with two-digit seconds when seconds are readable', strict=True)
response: 11,51
